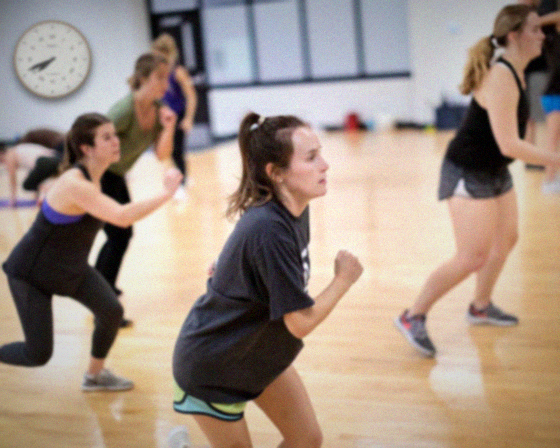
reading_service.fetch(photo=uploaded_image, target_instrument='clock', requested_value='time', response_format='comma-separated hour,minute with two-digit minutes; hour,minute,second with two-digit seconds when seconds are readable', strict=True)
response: 7,41
